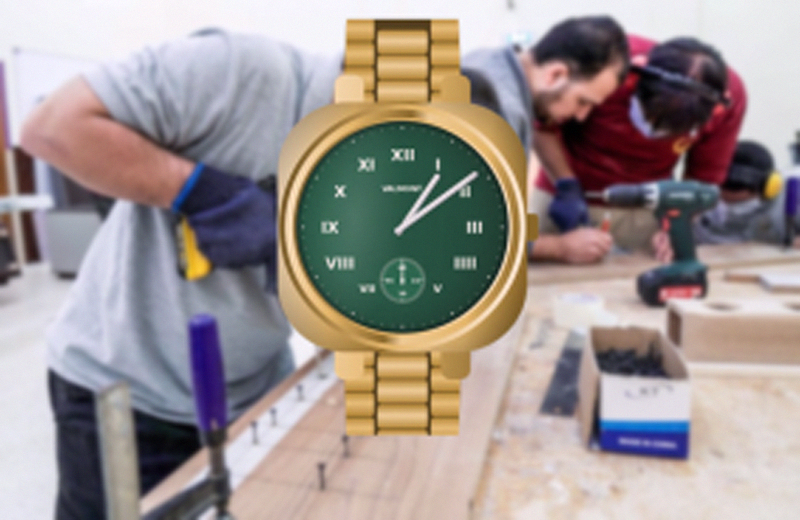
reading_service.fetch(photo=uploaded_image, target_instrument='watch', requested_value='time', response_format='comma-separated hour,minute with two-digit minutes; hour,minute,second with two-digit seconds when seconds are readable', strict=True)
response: 1,09
